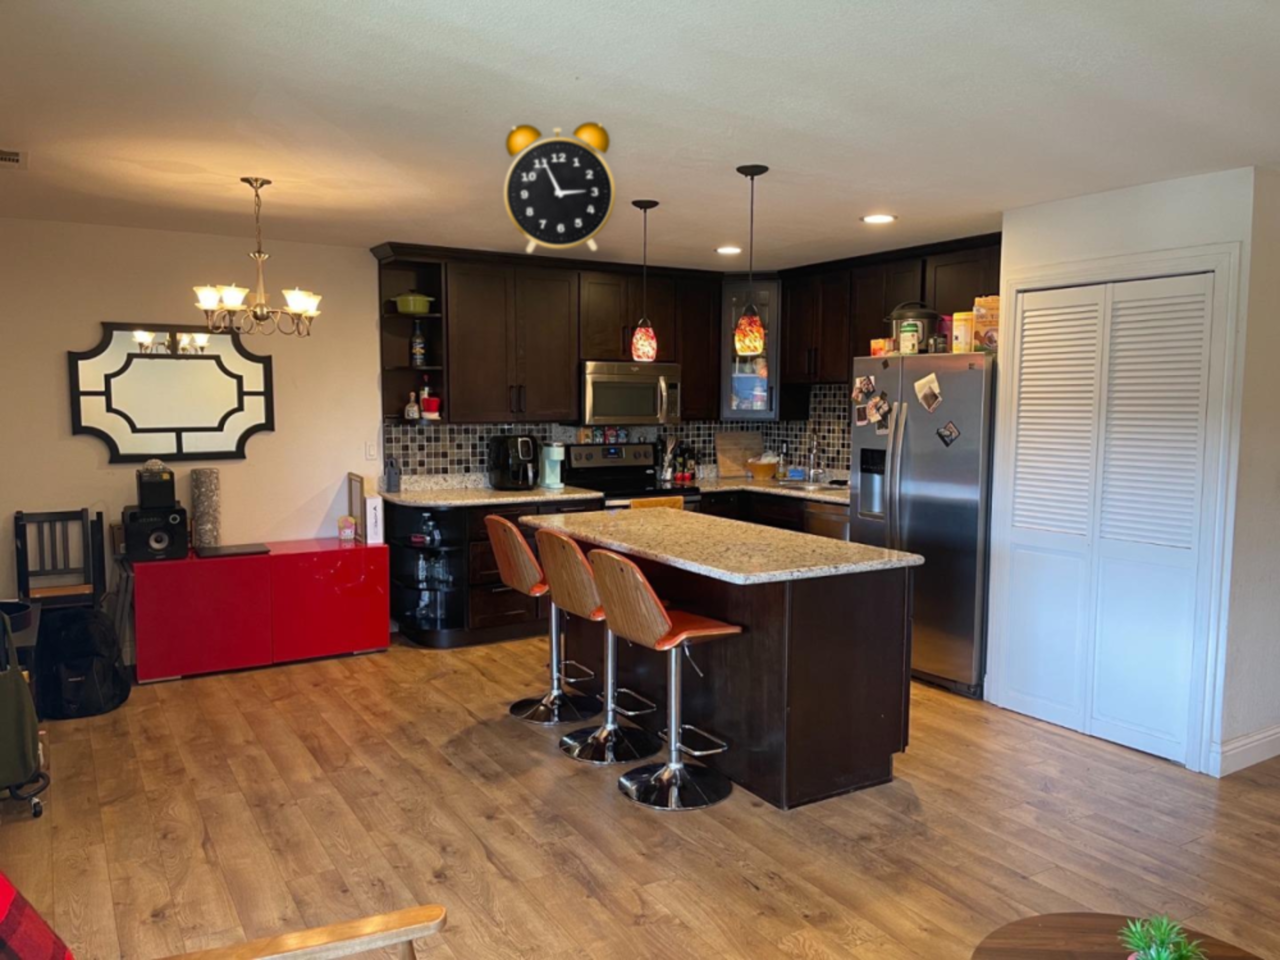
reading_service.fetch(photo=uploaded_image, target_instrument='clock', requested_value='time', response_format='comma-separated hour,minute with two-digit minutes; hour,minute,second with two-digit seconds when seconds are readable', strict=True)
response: 2,56
